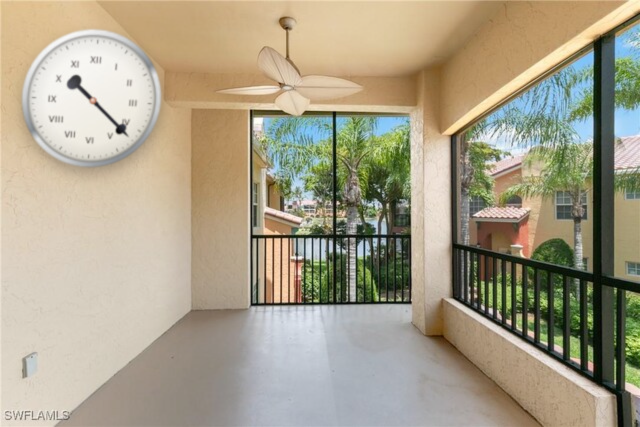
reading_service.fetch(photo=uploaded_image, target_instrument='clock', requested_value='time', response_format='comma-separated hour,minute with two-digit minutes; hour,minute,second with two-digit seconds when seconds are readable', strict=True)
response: 10,22
